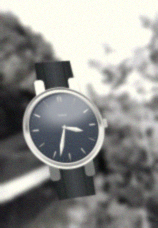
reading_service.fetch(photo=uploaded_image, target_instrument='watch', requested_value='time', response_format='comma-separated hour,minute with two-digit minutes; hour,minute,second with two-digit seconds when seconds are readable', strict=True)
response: 3,33
